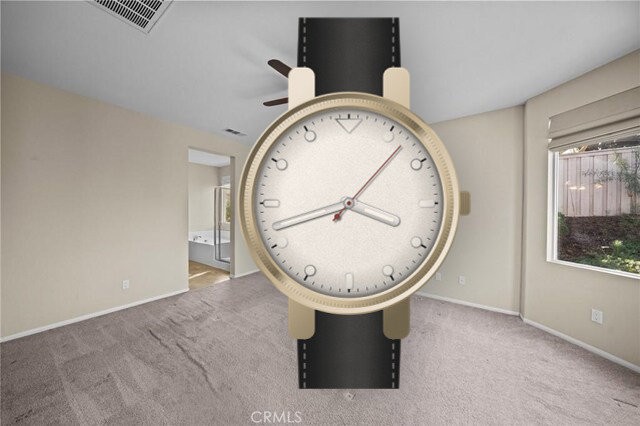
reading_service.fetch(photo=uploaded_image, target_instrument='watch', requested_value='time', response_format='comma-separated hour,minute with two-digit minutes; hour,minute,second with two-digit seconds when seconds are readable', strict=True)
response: 3,42,07
